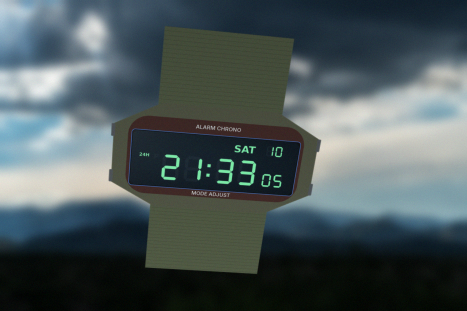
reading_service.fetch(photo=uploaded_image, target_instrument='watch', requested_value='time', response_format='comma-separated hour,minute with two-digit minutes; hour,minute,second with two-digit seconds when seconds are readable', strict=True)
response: 21,33,05
